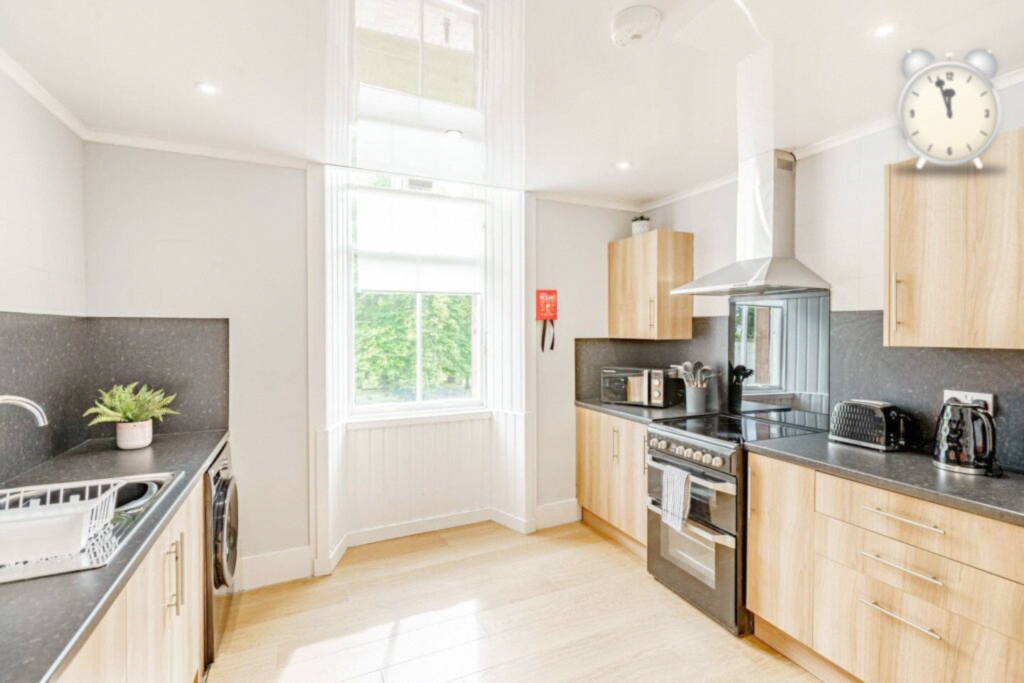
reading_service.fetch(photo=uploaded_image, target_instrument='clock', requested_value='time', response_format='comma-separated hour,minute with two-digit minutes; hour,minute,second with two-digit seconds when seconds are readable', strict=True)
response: 11,57
